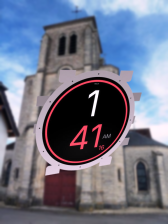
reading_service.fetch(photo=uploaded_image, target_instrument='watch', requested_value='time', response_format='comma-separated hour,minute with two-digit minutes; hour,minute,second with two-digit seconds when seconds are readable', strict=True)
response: 1,41
